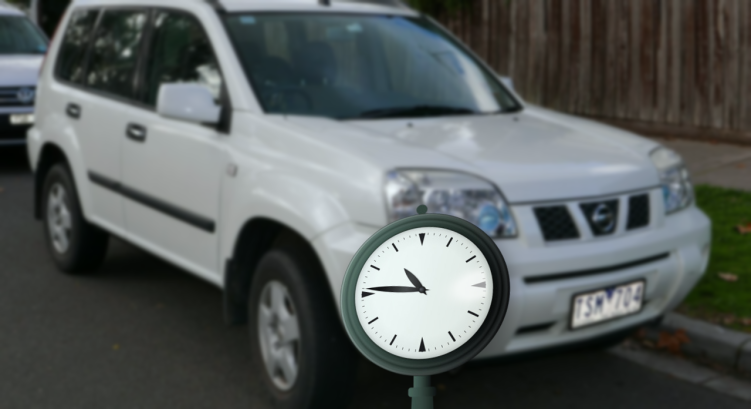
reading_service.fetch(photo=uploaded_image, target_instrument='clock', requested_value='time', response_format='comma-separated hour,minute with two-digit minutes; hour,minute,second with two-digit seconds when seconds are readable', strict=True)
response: 10,46
